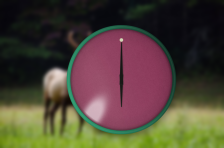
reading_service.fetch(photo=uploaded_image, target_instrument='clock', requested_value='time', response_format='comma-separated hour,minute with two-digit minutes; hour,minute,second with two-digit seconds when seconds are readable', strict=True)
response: 6,00
